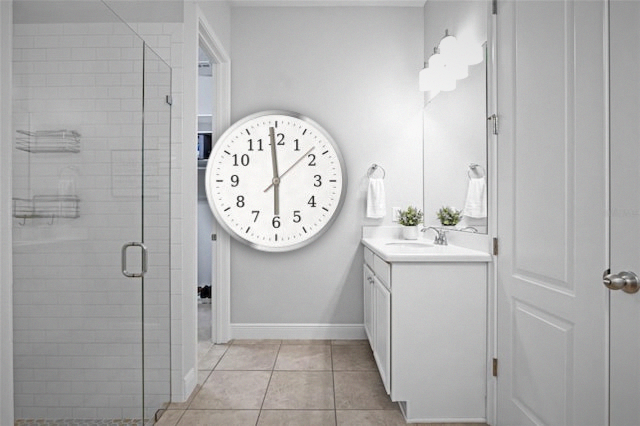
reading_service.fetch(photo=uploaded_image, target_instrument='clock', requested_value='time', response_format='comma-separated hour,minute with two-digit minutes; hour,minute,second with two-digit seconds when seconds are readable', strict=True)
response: 5,59,08
